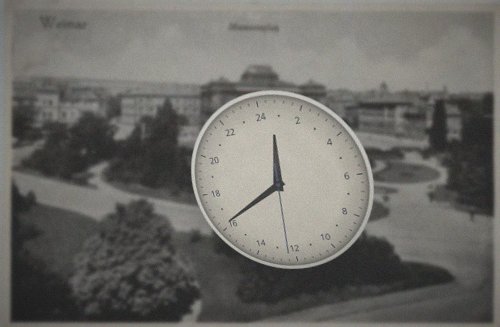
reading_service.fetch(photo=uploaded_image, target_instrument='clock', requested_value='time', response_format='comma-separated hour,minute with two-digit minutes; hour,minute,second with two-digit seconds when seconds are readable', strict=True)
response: 0,40,31
